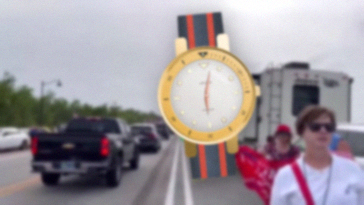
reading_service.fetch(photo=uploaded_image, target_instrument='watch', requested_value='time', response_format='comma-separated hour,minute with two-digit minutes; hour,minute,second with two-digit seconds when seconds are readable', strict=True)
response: 6,02
